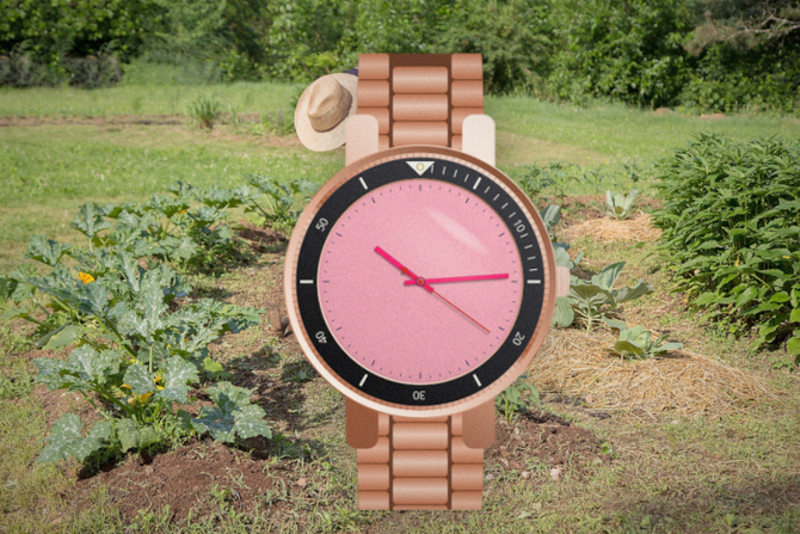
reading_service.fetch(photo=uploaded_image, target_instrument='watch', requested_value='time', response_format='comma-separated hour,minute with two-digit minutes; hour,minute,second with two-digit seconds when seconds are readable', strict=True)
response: 10,14,21
